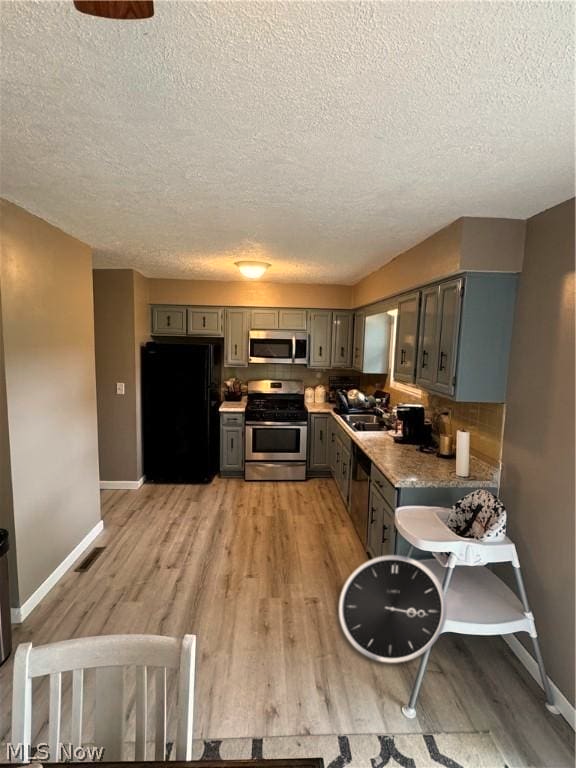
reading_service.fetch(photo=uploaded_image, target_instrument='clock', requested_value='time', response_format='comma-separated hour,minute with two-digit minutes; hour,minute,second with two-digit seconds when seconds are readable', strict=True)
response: 3,16
